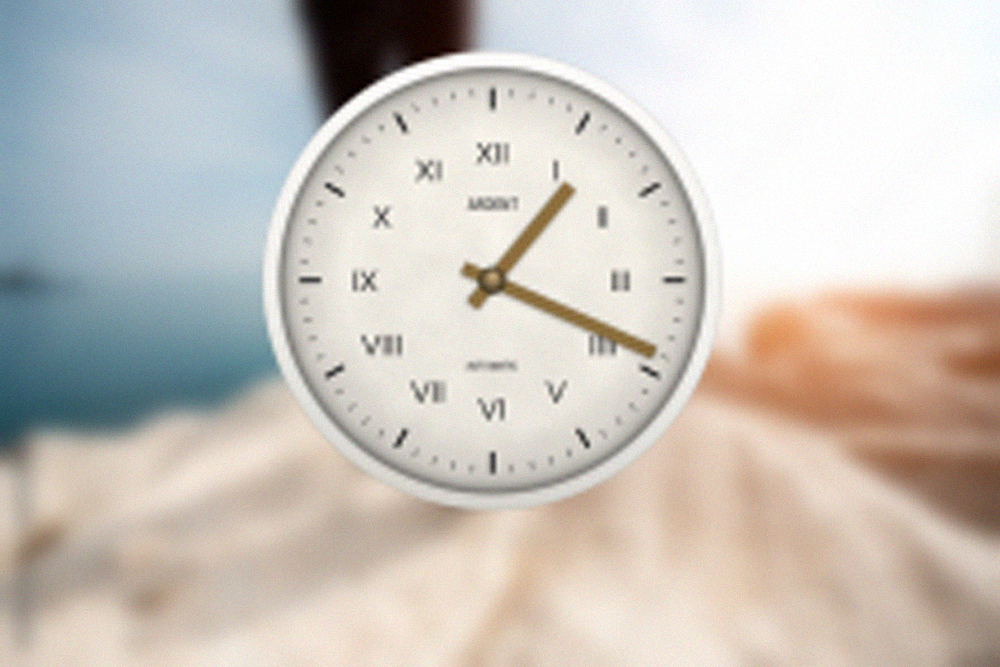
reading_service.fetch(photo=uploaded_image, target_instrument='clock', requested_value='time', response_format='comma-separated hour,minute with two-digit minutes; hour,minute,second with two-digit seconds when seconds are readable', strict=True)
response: 1,19
